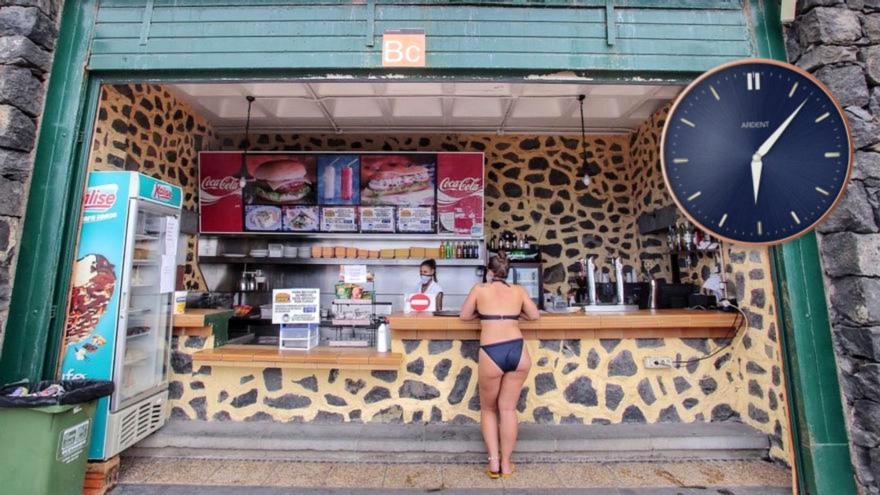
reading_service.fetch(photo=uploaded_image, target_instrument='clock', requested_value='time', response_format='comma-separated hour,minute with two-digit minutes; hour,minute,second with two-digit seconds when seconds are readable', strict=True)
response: 6,07
